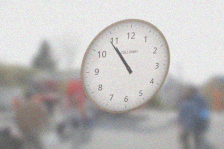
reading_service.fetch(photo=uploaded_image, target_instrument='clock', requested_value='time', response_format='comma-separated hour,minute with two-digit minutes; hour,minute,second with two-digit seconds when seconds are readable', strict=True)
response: 10,54
